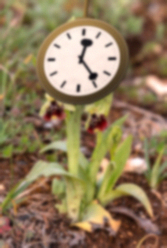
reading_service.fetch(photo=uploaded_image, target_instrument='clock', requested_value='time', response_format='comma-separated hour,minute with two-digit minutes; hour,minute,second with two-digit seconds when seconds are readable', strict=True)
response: 12,24
